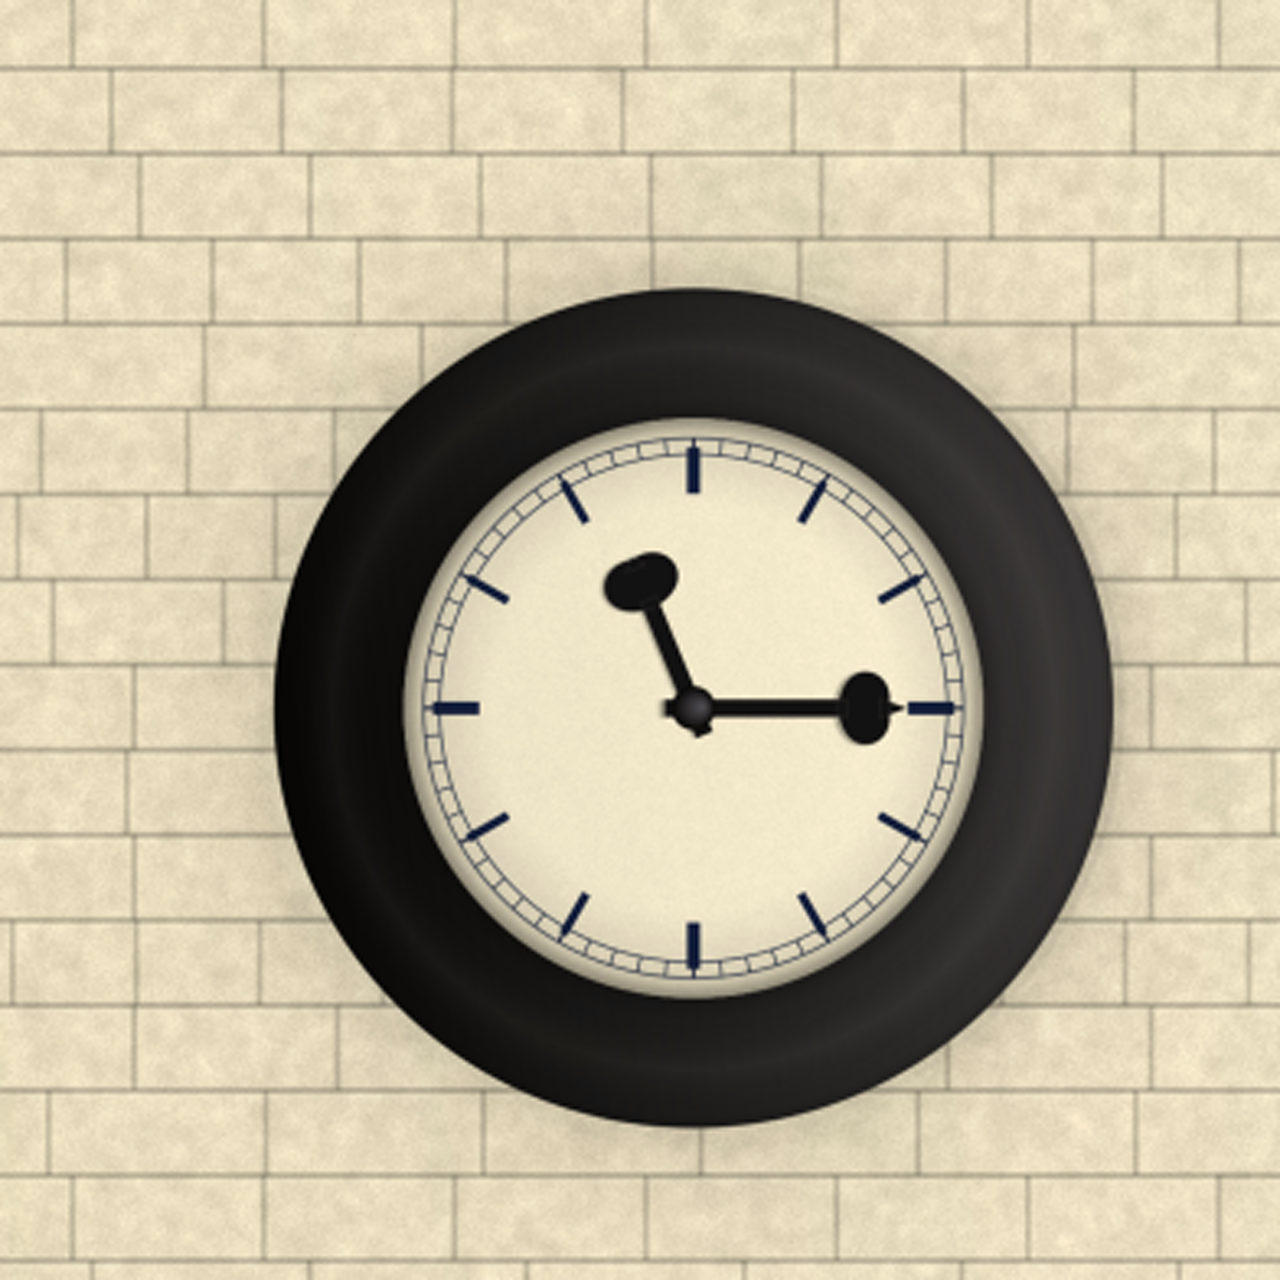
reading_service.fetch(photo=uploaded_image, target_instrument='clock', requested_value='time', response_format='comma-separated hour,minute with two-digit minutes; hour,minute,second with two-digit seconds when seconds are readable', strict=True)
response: 11,15
